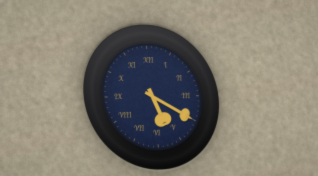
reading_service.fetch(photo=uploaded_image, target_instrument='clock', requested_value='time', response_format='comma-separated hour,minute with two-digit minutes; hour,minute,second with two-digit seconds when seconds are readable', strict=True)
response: 5,20
